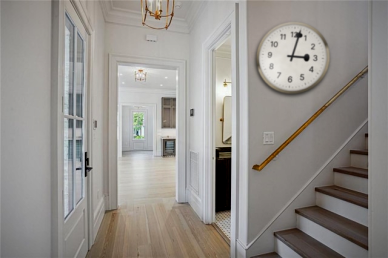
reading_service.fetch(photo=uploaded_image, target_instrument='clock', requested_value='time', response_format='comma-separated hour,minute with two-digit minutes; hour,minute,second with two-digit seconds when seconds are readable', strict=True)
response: 3,02
